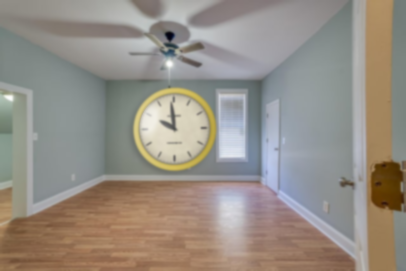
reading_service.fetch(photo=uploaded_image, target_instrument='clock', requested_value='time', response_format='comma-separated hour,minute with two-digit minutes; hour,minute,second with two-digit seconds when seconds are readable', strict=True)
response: 9,59
